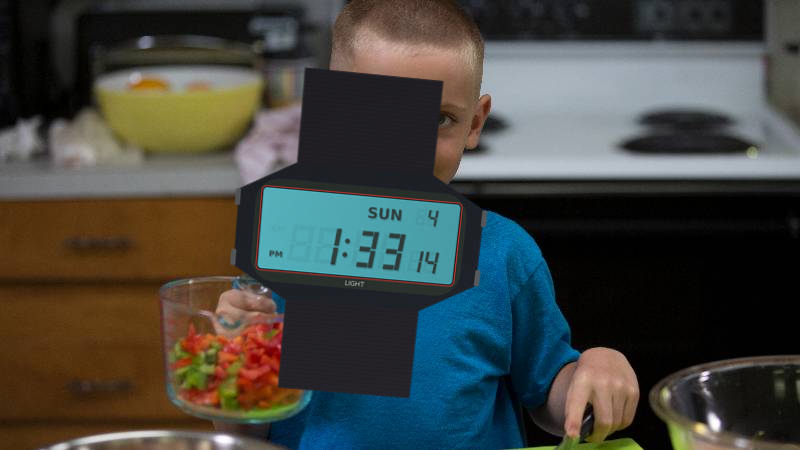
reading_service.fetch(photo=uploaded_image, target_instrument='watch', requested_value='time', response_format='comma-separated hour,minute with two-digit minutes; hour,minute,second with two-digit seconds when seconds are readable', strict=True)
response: 1,33,14
